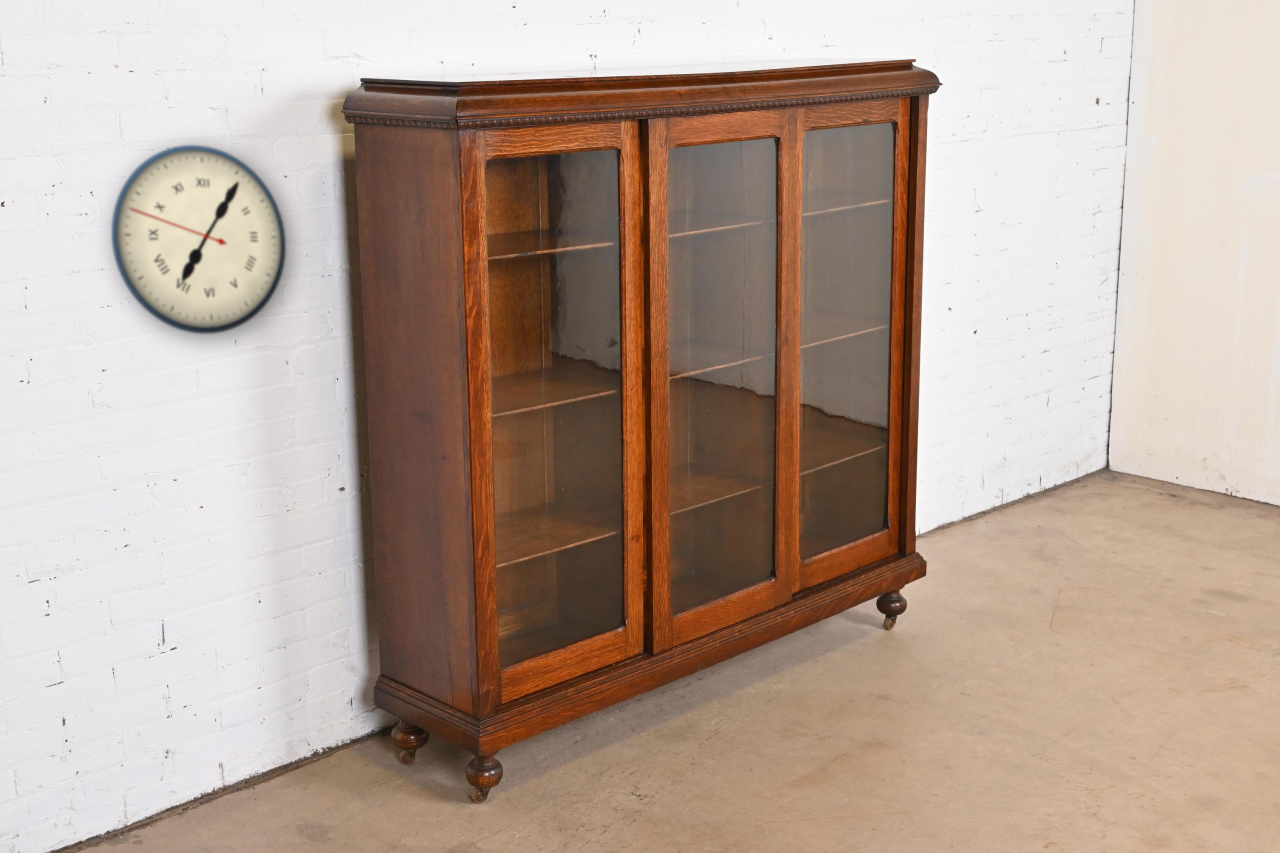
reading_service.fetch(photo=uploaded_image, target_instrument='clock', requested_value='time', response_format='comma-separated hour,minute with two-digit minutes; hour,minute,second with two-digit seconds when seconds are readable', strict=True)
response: 7,05,48
